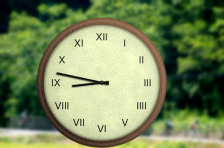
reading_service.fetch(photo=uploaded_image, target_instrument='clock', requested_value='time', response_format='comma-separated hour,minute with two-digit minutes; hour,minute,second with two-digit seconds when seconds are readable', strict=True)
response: 8,47
